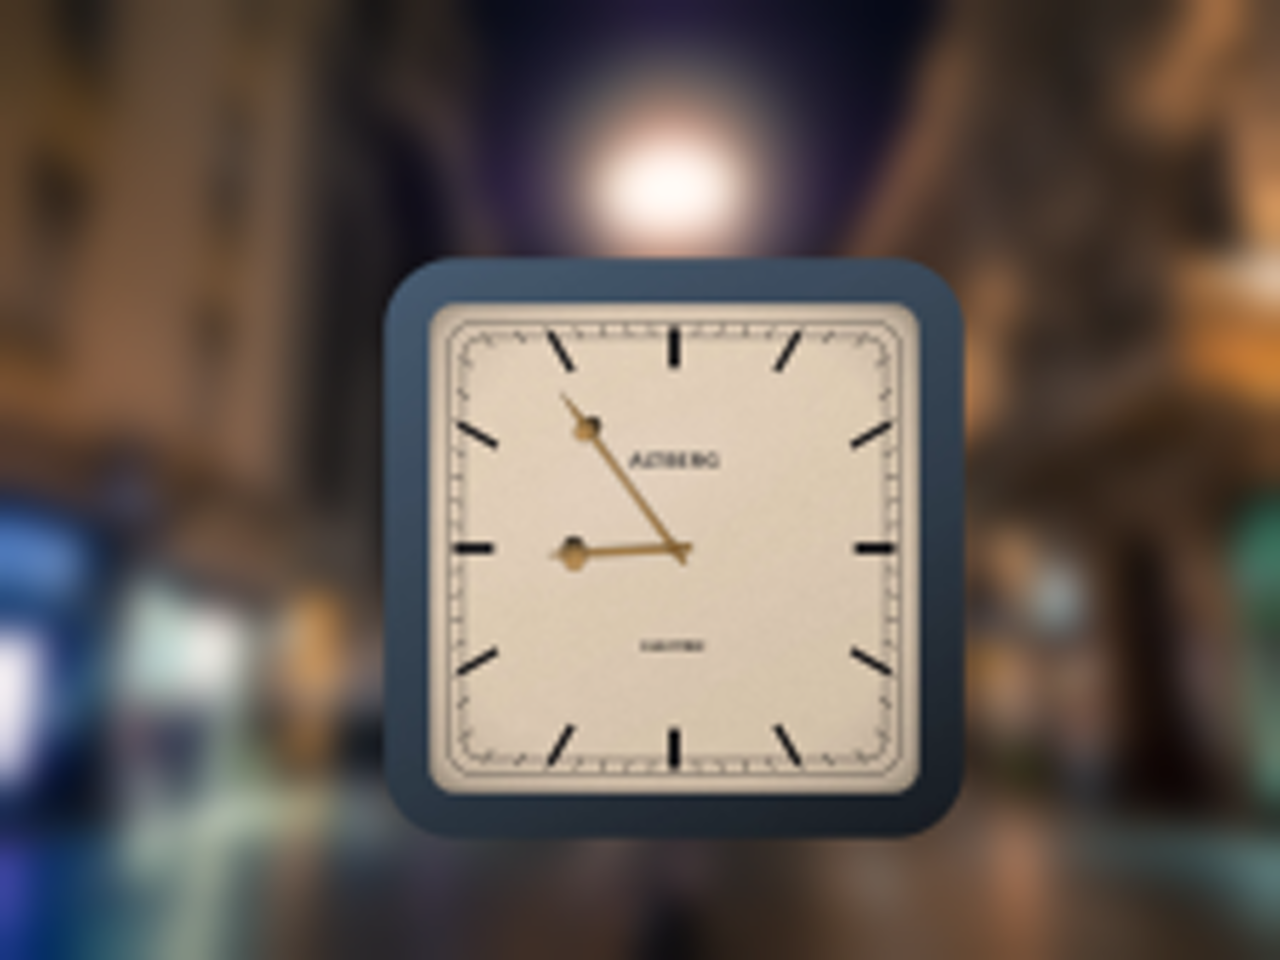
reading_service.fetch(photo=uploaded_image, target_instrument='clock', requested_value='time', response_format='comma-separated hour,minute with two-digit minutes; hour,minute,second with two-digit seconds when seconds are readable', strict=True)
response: 8,54
